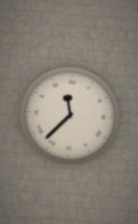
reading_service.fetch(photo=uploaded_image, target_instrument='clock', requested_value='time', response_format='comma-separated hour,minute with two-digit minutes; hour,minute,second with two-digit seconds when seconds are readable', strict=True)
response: 11,37
